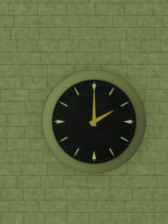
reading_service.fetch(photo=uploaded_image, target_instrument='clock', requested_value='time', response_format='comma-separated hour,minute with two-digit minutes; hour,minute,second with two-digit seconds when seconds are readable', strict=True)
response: 2,00
